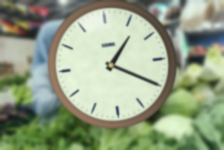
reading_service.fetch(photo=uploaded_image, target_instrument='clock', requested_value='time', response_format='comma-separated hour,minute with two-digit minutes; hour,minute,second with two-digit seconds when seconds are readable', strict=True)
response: 1,20
